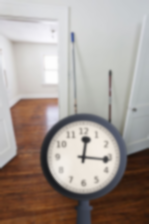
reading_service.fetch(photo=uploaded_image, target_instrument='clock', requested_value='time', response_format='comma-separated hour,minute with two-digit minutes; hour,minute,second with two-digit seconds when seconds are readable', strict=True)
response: 12,16
